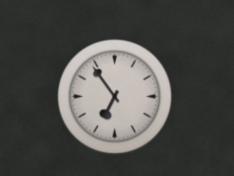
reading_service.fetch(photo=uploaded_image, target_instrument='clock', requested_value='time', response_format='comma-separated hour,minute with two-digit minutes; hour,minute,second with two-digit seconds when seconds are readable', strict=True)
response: 6,54
